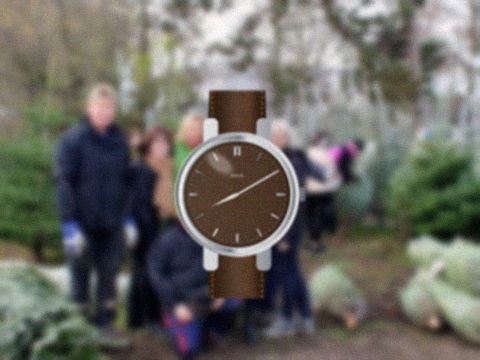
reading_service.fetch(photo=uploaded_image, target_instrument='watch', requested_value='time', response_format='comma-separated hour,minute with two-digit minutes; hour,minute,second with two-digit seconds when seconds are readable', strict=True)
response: 8,10
